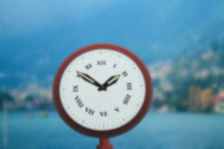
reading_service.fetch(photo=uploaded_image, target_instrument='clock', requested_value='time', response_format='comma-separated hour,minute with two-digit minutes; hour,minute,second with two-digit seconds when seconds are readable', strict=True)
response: 1,51
